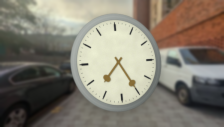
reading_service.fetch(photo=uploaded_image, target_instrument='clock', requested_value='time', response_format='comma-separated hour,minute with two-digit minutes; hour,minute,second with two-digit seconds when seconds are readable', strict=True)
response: 7,25
